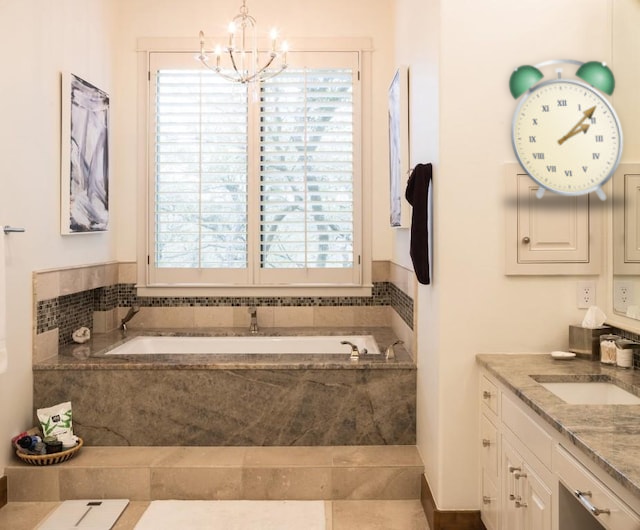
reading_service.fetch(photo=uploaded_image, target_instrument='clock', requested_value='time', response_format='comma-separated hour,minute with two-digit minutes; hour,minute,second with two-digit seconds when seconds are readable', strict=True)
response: 2,08
